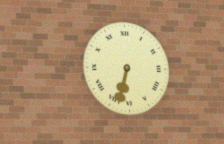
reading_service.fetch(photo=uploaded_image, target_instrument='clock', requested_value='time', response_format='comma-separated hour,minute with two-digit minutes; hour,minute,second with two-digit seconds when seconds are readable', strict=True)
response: 6,33
